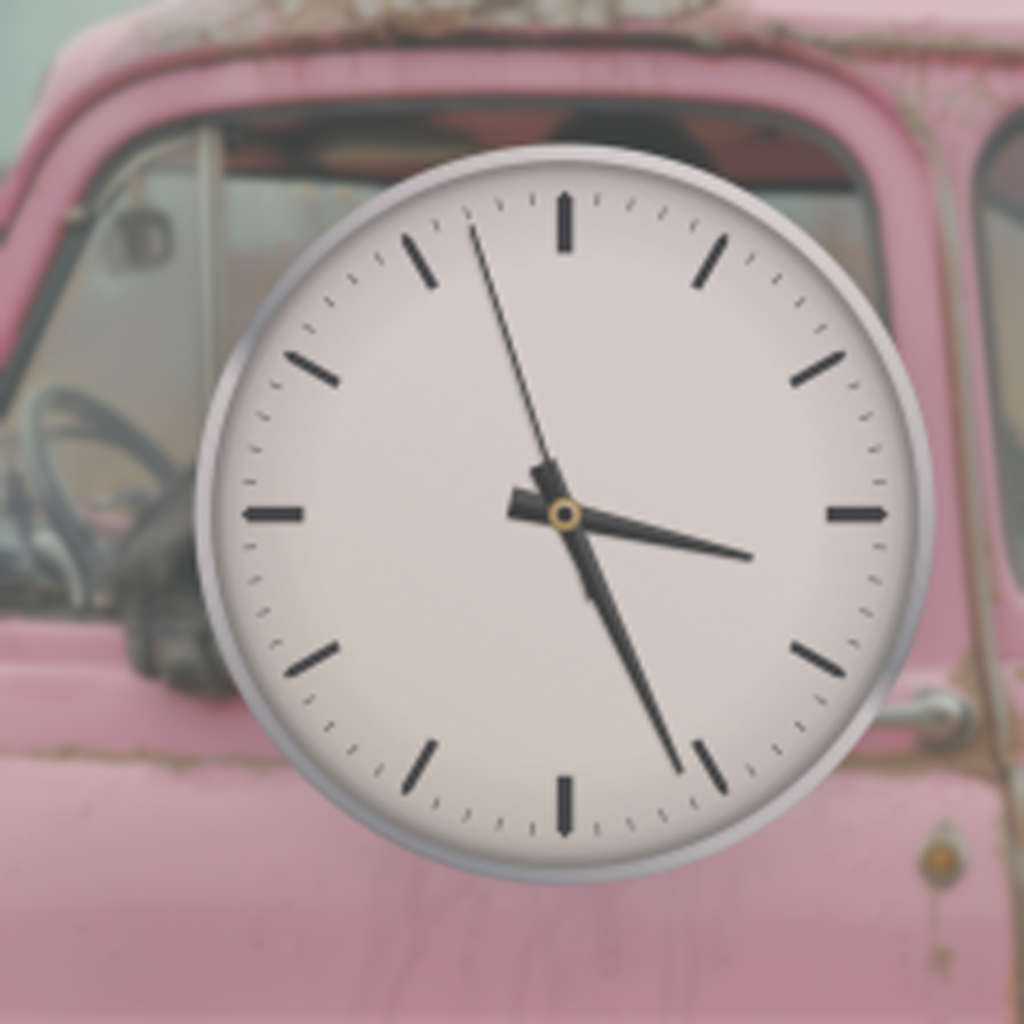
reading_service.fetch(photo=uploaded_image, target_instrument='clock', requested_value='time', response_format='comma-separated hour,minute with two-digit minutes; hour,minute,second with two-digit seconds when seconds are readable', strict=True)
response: 3,25,57
